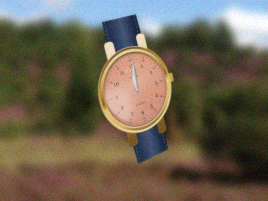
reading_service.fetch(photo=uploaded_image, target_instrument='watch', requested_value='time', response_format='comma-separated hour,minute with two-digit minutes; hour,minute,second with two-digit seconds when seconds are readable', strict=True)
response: 12,01
